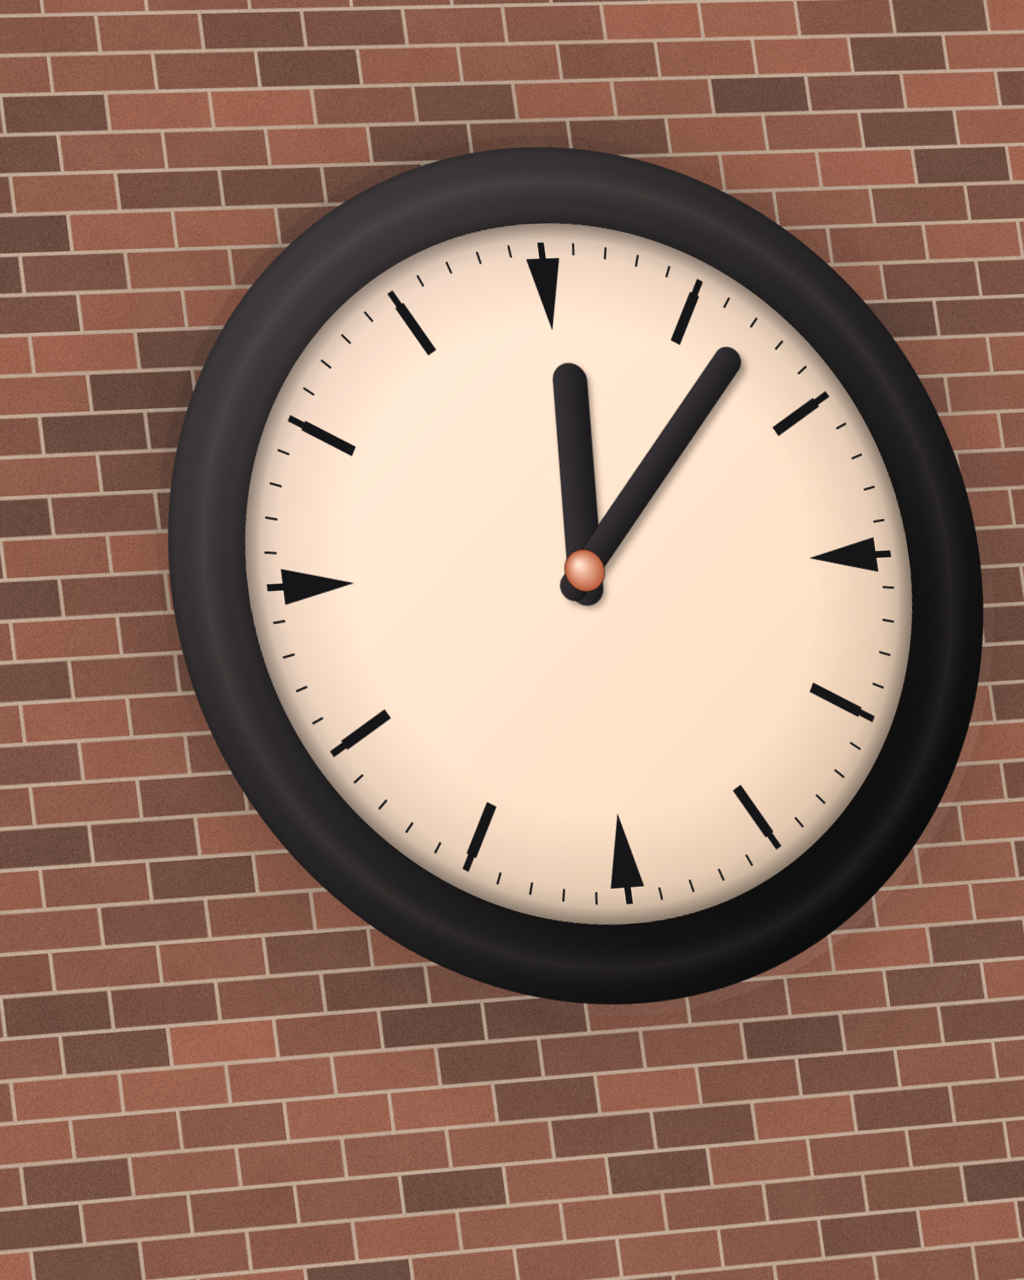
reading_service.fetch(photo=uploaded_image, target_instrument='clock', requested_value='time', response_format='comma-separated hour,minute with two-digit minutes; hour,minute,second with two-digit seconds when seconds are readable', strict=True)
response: 12,07
